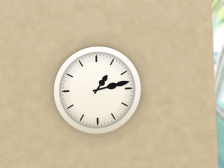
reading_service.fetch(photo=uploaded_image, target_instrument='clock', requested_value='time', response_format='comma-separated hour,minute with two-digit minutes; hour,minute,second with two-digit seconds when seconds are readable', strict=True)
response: 1,13
